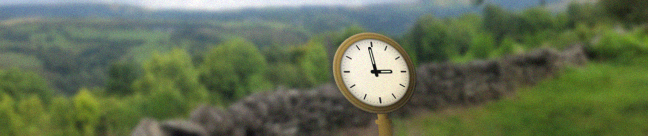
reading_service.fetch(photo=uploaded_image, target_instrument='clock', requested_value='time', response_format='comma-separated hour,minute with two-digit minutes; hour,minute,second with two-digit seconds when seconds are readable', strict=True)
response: 2,59
